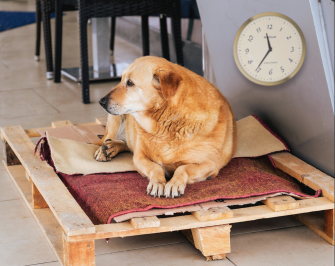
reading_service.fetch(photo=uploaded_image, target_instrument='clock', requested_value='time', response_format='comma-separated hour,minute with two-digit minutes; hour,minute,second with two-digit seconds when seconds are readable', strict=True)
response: 11,36
